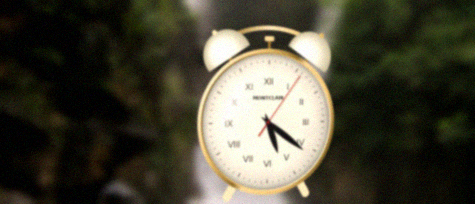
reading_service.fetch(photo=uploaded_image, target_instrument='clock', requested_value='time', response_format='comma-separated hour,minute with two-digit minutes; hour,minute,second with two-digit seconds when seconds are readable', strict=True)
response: 5,21,06
